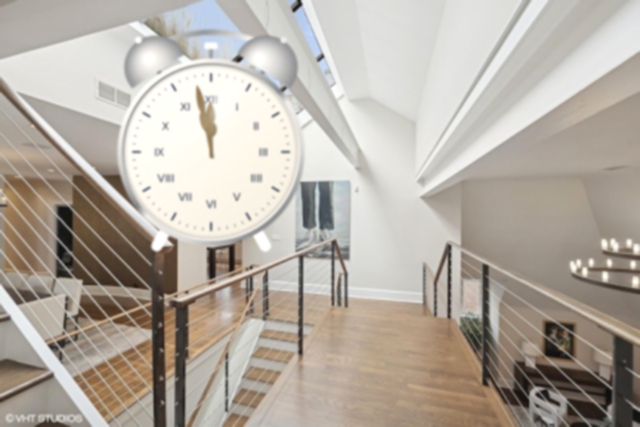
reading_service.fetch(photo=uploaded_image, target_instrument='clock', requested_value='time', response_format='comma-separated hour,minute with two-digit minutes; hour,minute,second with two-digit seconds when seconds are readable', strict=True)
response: 11,58
